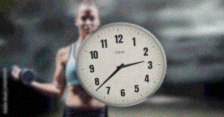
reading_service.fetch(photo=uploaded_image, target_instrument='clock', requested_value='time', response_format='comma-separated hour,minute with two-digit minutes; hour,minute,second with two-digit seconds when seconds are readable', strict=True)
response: 2,38
